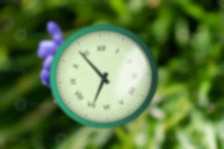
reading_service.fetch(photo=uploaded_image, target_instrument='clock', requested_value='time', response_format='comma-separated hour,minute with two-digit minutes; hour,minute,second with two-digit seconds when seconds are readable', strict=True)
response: 6,54
